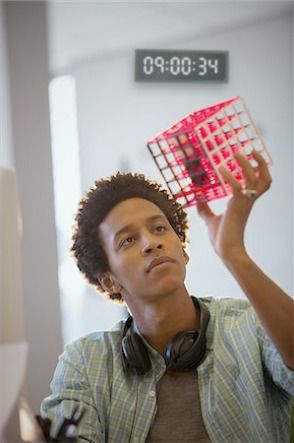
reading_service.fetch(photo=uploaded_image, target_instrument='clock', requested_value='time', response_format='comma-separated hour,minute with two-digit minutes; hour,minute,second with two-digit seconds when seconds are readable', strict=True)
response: 9,00,34
